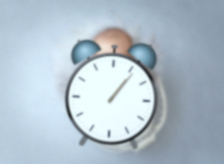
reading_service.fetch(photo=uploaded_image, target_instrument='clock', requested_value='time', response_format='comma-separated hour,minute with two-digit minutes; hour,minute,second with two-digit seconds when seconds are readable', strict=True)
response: 1,06
